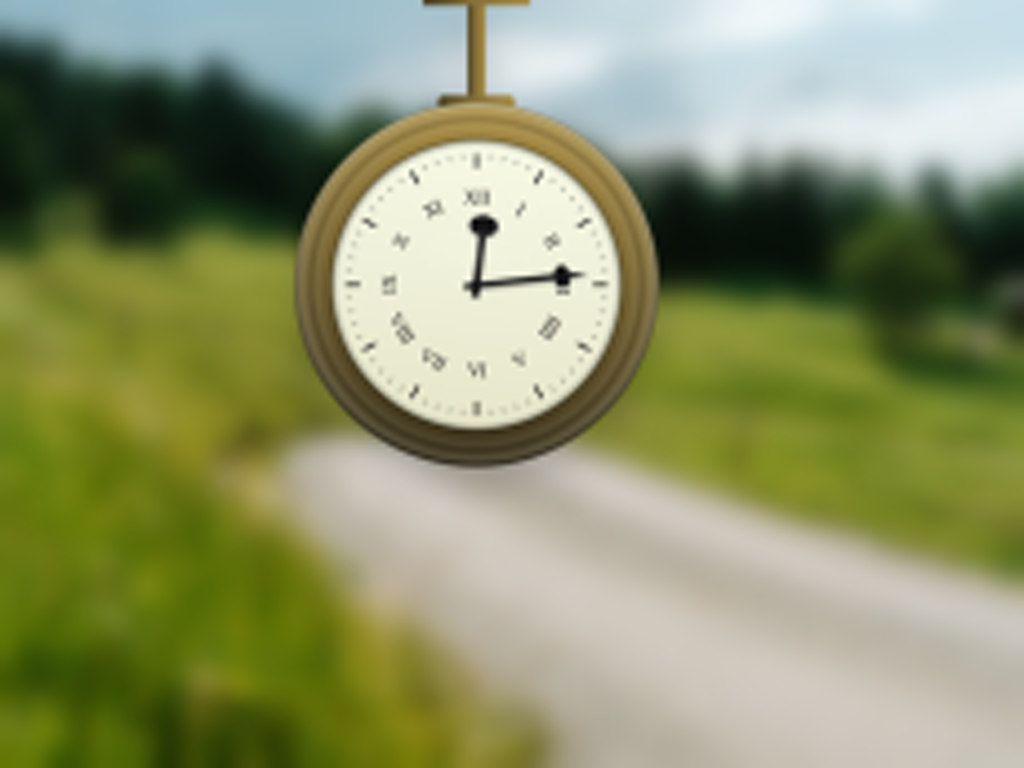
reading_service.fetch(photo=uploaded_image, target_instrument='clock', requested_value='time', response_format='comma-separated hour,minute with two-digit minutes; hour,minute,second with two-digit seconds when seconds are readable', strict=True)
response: 12,14
